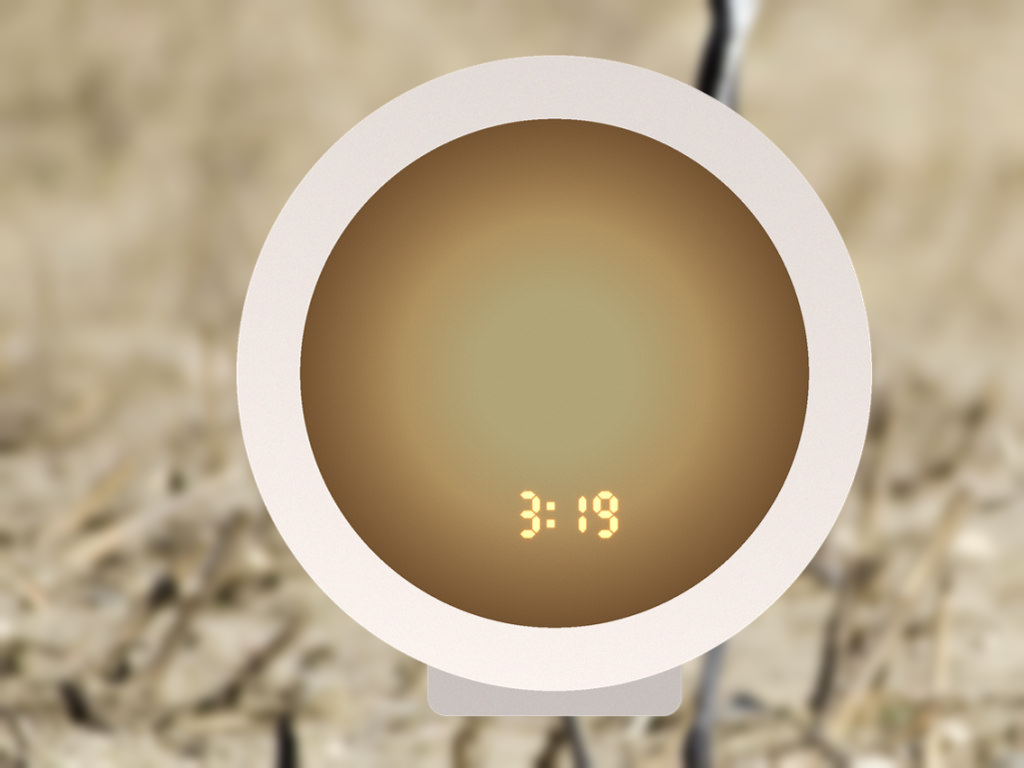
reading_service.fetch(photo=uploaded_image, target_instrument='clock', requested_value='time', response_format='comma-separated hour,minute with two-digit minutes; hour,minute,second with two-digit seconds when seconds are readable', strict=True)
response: 3,19
